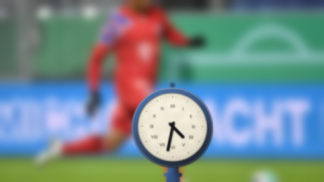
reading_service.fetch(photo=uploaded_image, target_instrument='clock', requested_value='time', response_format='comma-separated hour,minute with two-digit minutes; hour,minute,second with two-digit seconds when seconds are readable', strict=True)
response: 4,32
